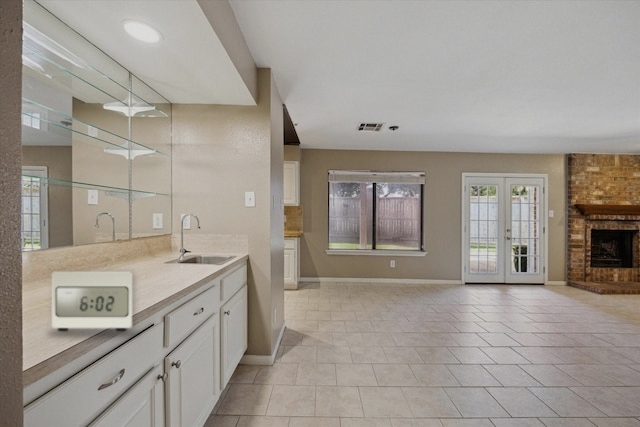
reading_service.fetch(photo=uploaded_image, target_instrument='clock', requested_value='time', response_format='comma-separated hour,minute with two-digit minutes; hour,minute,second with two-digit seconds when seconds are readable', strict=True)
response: 6,02
